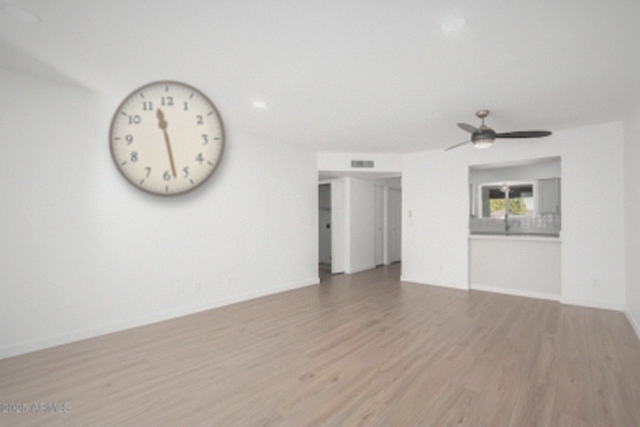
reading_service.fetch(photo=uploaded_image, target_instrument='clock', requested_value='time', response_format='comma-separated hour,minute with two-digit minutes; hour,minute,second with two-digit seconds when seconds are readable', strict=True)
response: 11,28
